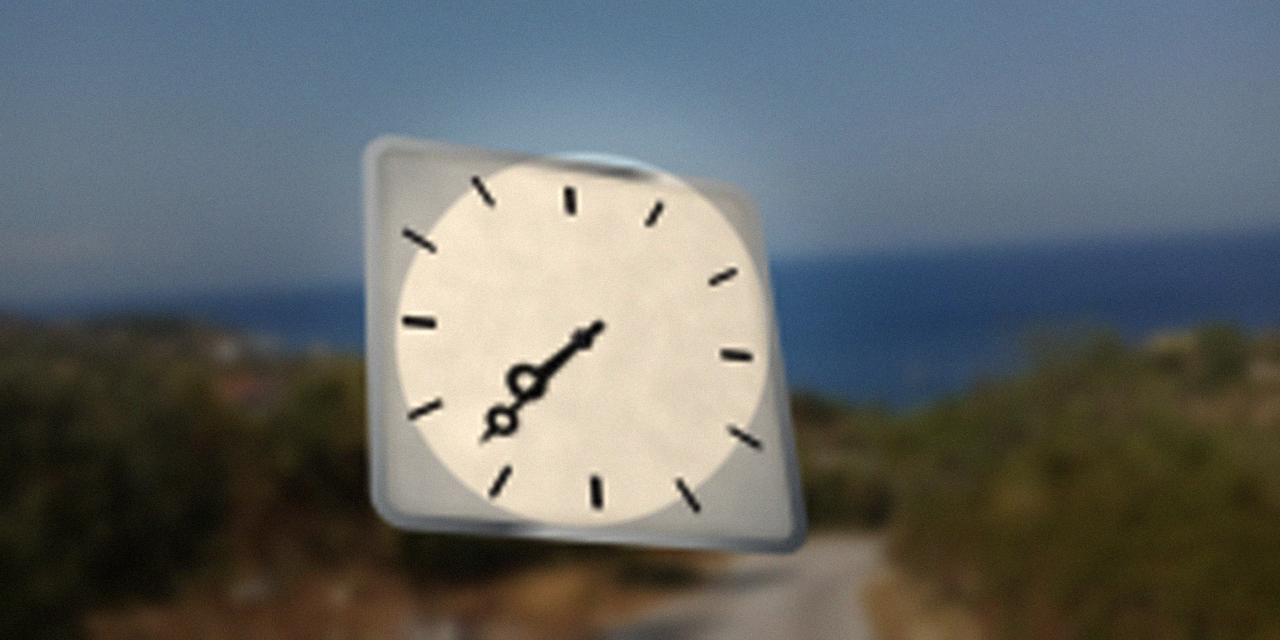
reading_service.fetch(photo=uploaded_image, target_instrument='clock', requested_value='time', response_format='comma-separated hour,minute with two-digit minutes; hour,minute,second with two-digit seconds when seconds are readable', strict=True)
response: 7,37
